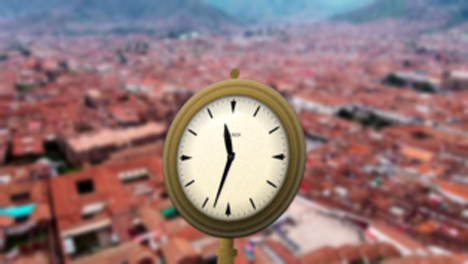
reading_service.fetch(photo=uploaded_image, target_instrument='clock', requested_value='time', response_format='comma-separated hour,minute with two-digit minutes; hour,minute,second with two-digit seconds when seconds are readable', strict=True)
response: 11,33
